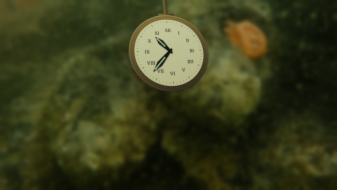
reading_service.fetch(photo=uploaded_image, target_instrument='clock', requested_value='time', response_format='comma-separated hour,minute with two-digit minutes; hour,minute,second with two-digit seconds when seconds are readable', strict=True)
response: 10,37
